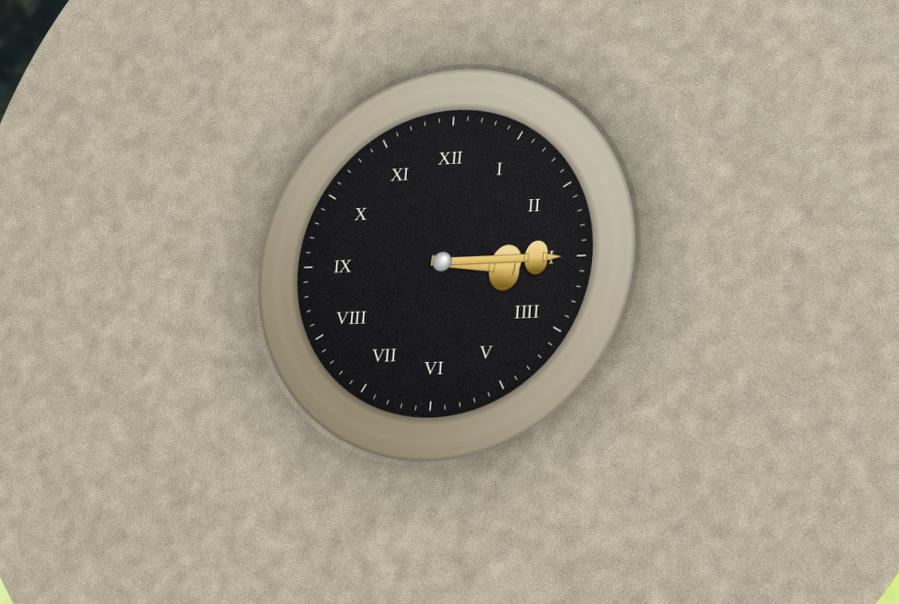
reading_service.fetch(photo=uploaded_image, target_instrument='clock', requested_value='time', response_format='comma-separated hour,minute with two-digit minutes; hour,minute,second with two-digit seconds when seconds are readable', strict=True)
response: 3,15
